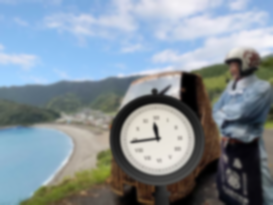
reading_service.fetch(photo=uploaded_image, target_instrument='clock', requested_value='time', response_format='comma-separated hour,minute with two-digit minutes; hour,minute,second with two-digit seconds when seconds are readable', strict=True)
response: 11,44
